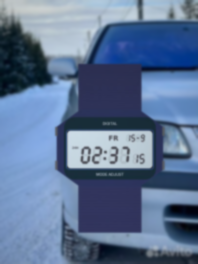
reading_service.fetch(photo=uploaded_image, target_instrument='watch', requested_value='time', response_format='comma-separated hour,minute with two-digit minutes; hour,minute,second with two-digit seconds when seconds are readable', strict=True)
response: 2,37,15
